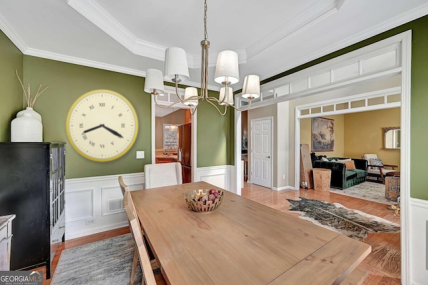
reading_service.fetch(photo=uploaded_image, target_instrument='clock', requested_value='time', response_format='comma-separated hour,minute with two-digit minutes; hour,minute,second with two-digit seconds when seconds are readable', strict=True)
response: 8,20
